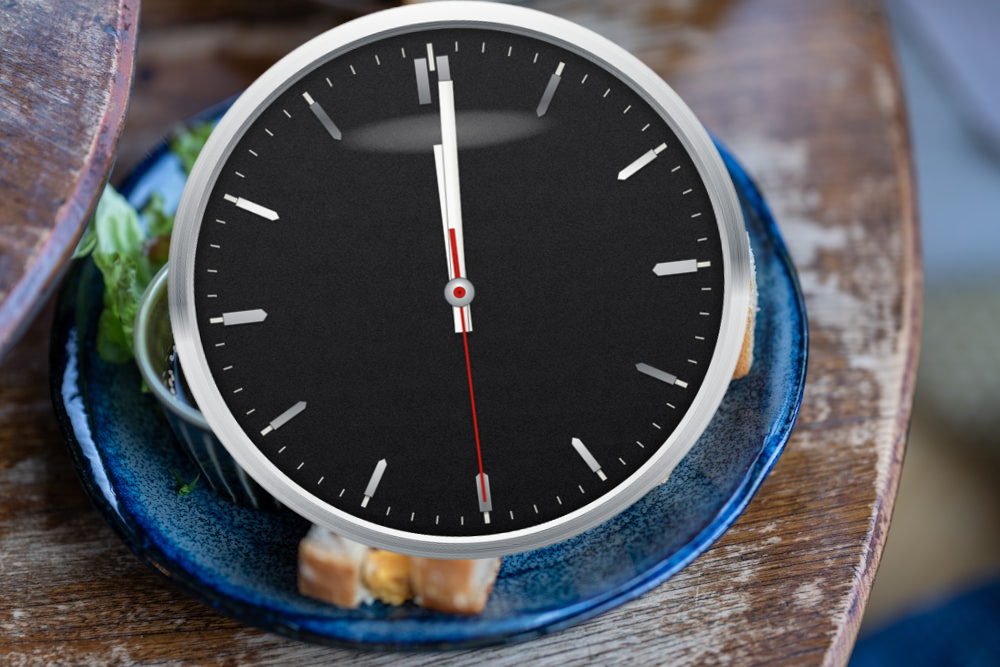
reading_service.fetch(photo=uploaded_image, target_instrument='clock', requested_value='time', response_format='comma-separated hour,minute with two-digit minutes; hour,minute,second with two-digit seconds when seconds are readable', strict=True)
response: 12,00,30
